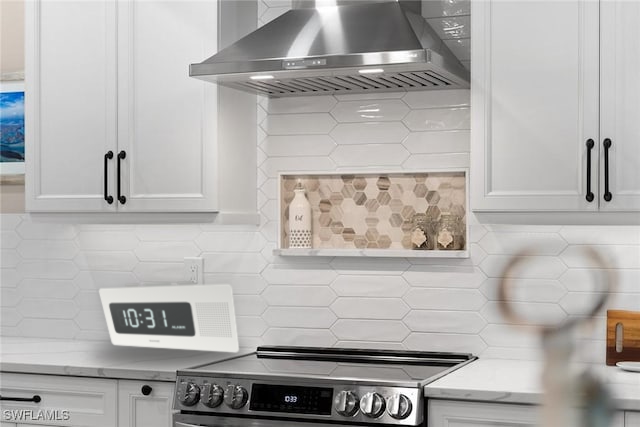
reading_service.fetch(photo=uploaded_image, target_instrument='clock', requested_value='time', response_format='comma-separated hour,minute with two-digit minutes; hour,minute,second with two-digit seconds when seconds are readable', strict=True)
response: 10,31
